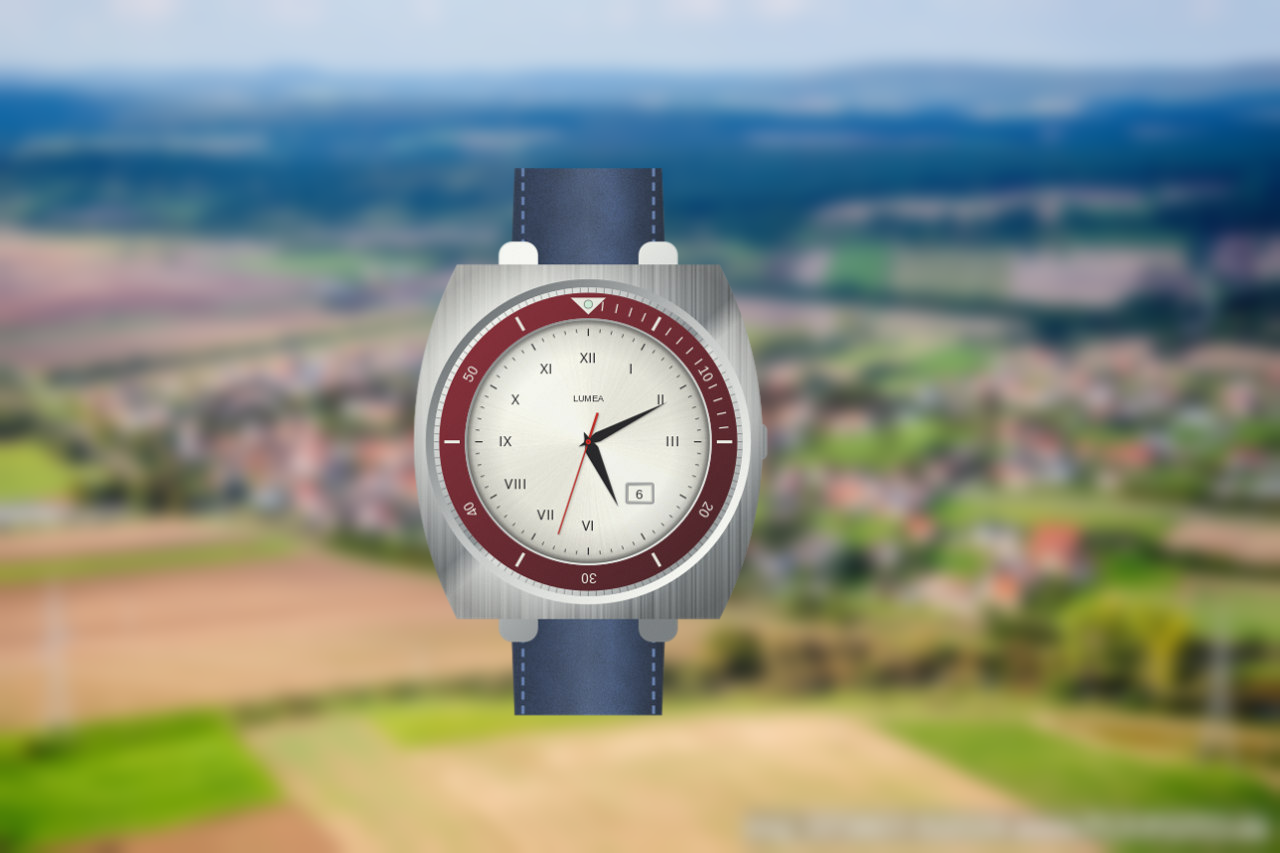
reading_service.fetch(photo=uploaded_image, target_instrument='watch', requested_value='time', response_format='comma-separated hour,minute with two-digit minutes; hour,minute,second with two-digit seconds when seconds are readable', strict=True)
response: 5,10,33
